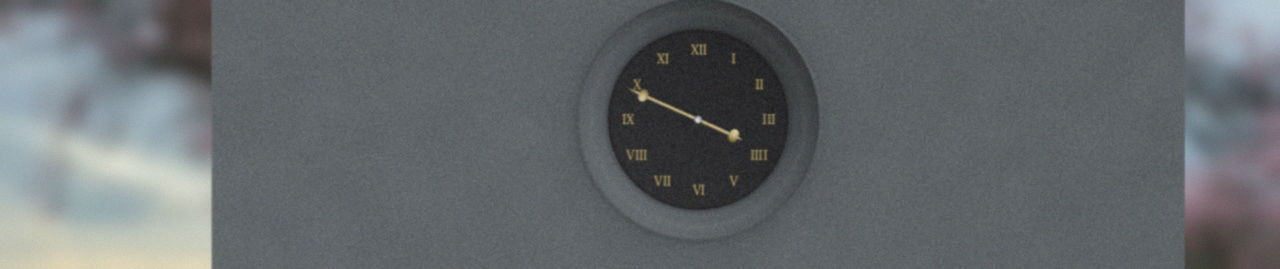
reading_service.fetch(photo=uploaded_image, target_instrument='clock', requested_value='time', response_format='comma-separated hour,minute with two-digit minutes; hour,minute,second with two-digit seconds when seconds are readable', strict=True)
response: 3,49
